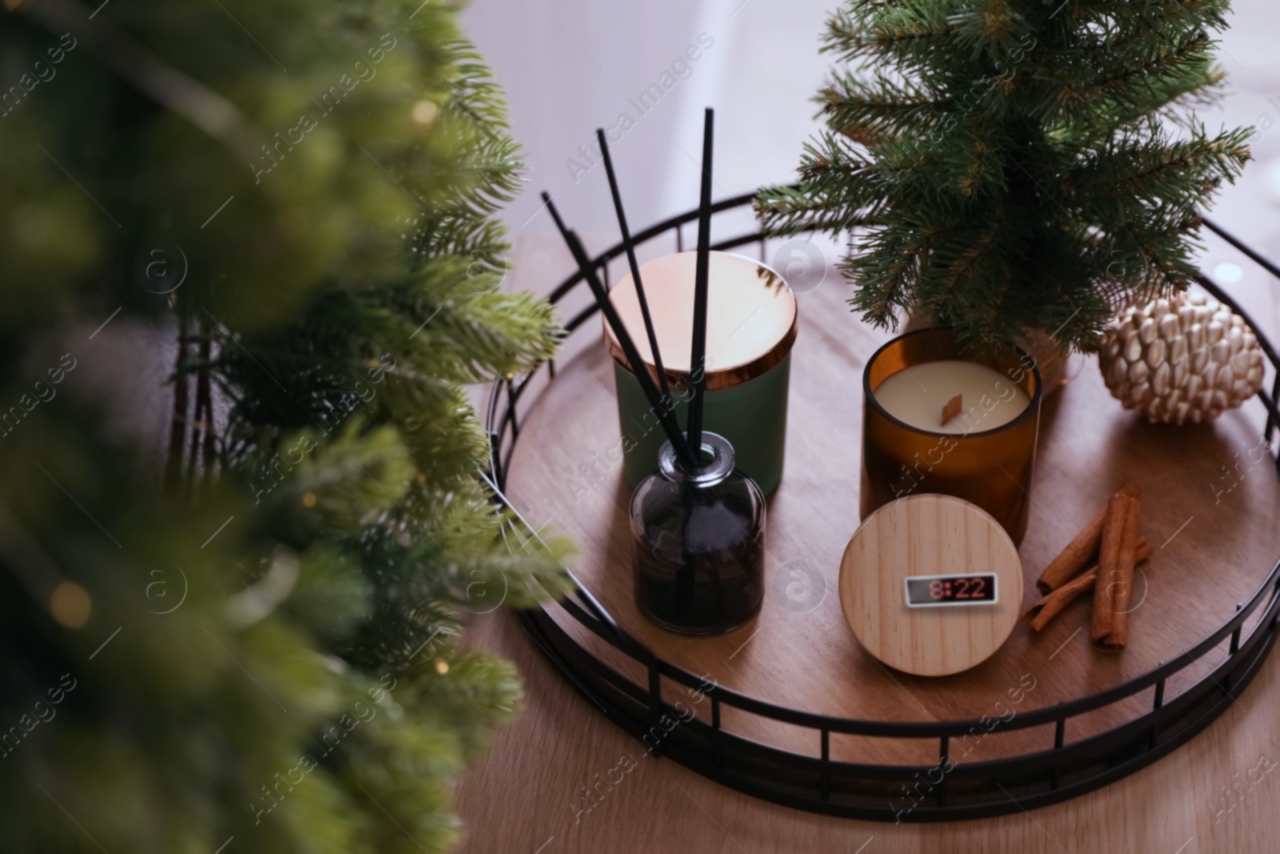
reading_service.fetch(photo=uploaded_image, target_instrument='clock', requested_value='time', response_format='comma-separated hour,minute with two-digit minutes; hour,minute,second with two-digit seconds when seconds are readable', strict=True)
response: 8,22
